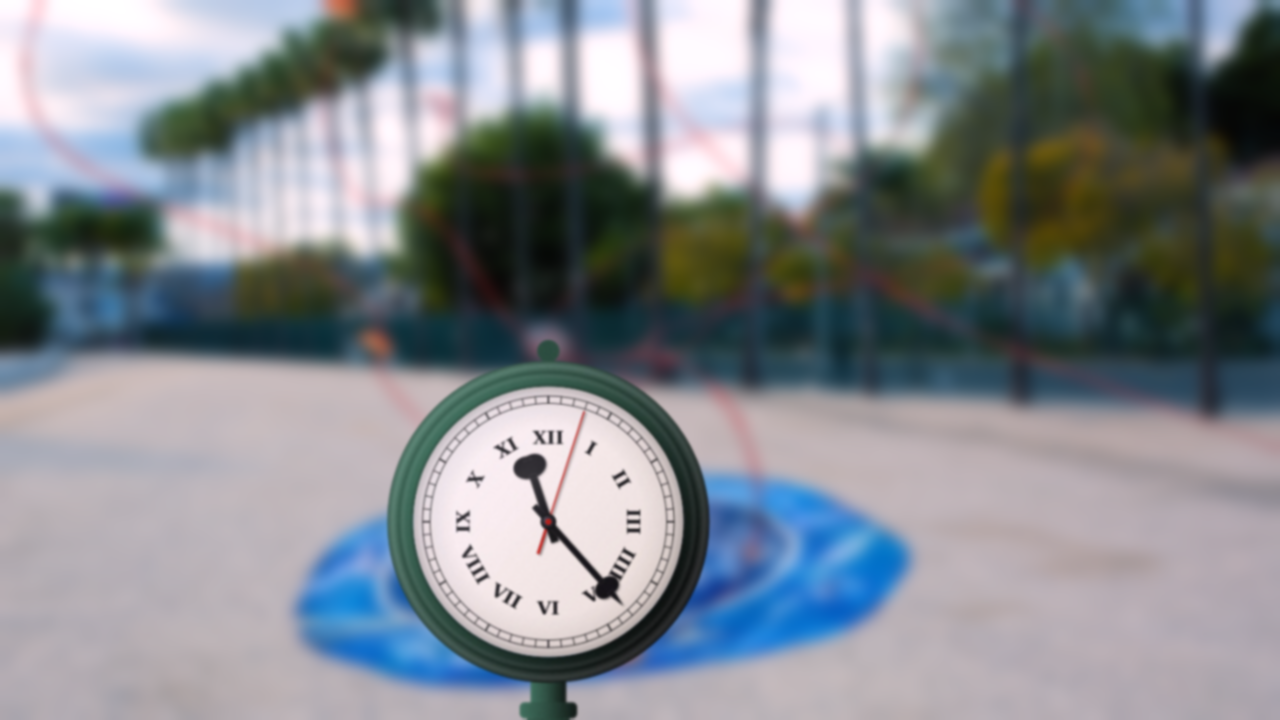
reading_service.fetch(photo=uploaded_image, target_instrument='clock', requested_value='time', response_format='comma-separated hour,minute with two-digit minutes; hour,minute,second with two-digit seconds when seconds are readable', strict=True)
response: 11,23,03
